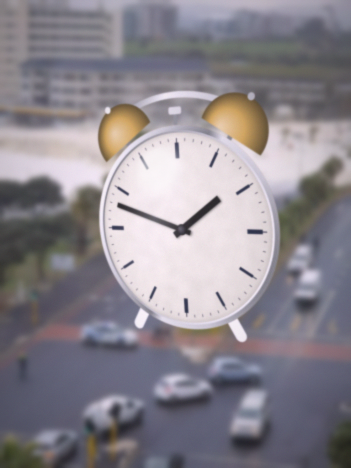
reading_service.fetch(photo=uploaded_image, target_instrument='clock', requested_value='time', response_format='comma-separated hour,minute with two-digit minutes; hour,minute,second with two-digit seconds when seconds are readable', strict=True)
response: 1,48
